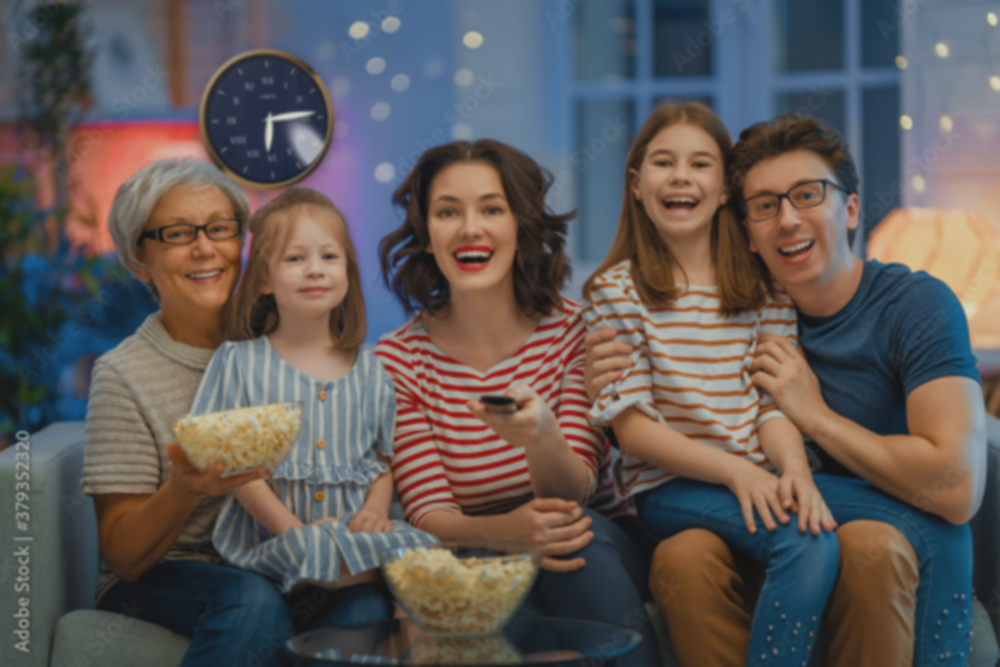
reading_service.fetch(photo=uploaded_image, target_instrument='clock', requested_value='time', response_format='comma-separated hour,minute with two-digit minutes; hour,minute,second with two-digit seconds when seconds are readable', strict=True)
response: 6,14
